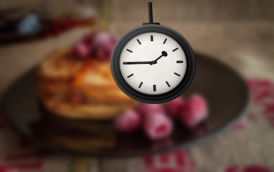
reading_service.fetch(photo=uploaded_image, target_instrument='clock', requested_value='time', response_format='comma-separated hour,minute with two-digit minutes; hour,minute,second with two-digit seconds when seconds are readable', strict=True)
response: 1,45
